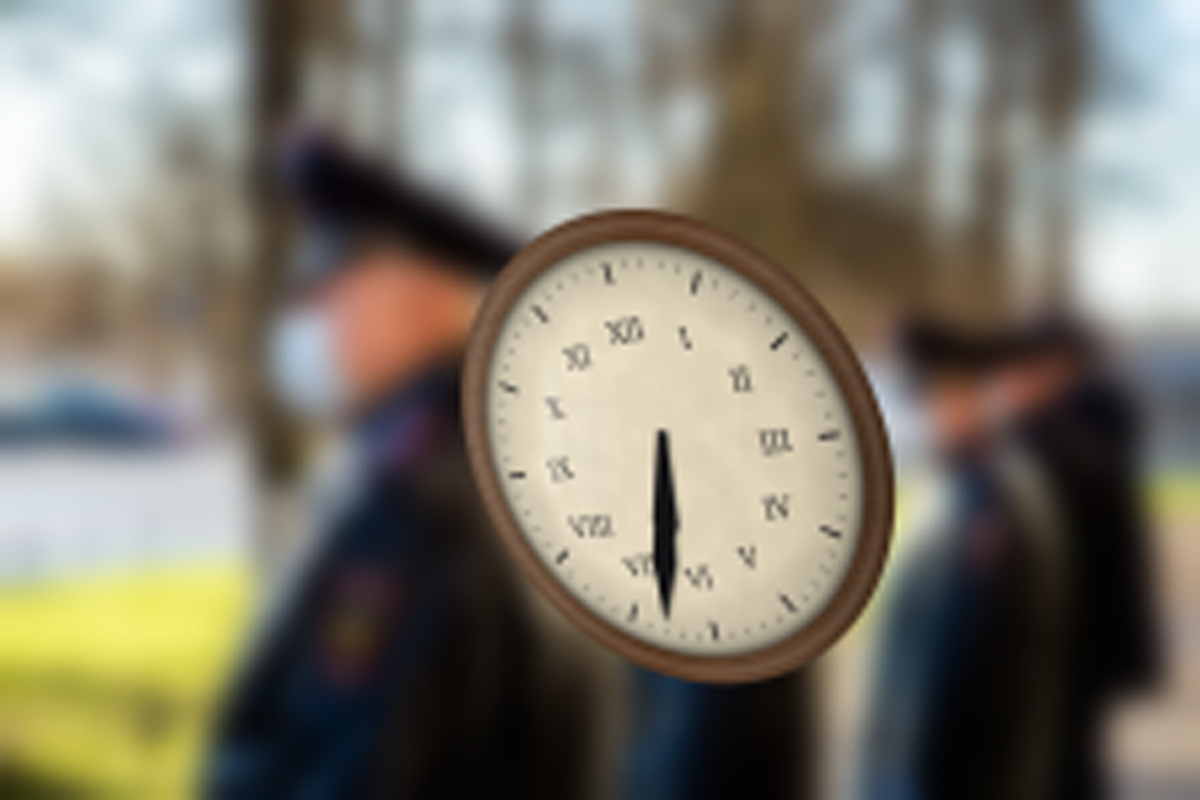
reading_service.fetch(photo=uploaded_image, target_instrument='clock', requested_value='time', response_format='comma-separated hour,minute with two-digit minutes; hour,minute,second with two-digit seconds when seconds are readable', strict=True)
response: 6,33
